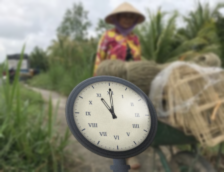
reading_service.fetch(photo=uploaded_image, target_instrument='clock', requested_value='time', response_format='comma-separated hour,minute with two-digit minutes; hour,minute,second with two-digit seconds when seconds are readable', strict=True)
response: 11,00
